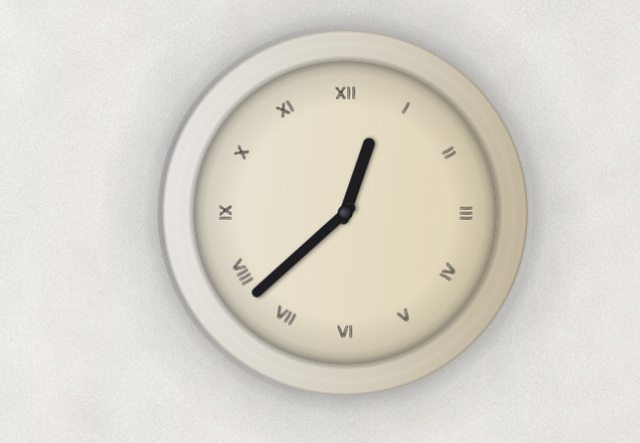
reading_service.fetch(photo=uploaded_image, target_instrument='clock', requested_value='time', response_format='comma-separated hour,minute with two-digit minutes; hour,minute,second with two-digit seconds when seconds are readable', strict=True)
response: 12,38
